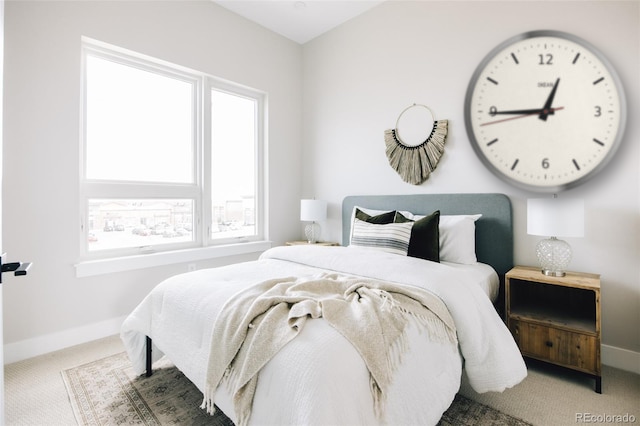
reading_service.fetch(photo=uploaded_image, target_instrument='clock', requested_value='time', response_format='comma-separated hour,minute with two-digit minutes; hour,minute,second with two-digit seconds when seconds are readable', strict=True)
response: 12,44,43
